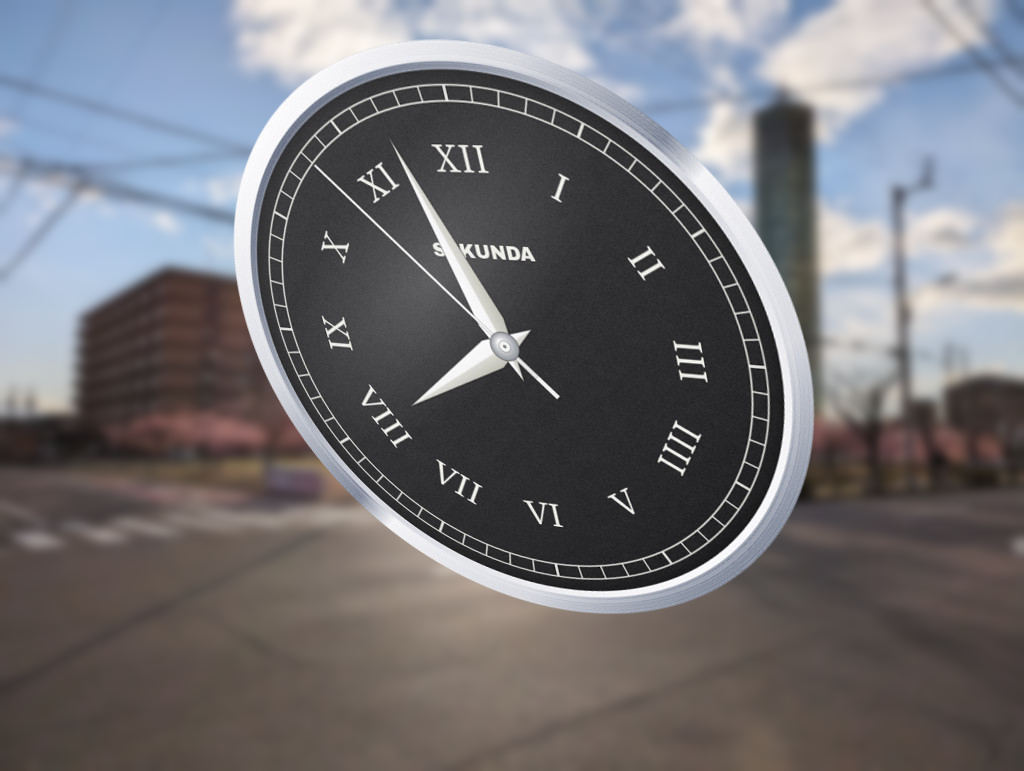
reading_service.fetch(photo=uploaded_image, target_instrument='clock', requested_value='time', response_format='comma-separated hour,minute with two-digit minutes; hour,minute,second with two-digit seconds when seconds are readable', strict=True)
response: 7,56,53
